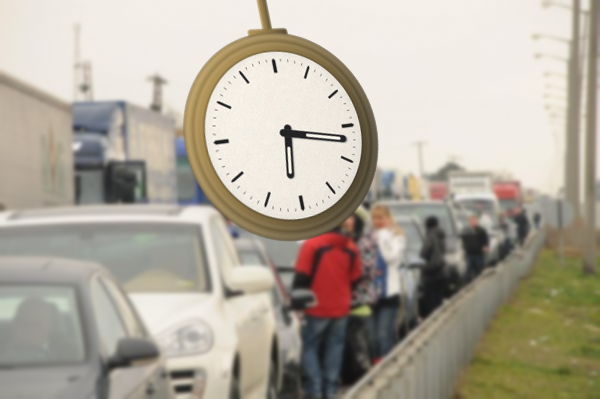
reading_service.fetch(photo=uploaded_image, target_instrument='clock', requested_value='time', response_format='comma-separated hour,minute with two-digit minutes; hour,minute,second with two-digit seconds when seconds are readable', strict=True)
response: 6,17
